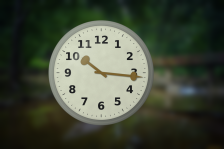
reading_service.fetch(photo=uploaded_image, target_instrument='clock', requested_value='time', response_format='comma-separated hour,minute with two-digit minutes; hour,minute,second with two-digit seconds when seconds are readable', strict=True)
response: 10,16
